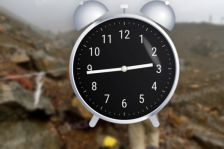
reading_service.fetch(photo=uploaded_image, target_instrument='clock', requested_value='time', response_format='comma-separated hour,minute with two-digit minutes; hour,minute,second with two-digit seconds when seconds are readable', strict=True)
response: 2,44
